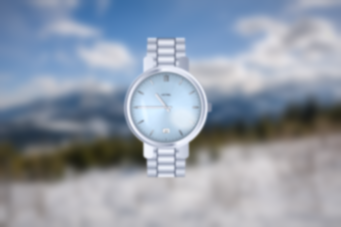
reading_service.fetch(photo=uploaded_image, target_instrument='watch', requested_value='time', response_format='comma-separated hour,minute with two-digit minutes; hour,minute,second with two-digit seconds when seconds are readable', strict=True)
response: 10,45
